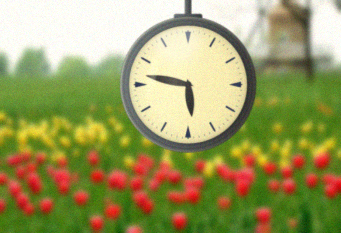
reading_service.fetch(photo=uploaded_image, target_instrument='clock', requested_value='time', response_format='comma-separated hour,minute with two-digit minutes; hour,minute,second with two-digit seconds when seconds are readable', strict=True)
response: 5,47
